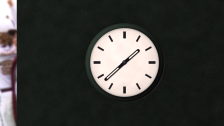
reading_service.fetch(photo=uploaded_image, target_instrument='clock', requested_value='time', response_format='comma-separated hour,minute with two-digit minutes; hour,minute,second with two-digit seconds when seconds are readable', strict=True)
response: 1,38
